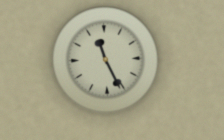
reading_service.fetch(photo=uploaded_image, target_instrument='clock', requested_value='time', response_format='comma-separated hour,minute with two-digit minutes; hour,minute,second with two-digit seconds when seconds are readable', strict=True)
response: 11,26
